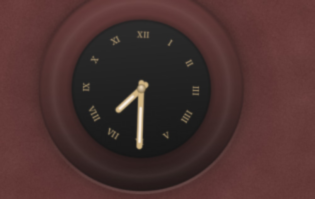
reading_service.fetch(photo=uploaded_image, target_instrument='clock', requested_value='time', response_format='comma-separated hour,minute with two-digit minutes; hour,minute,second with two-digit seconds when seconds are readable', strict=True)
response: 7,30
